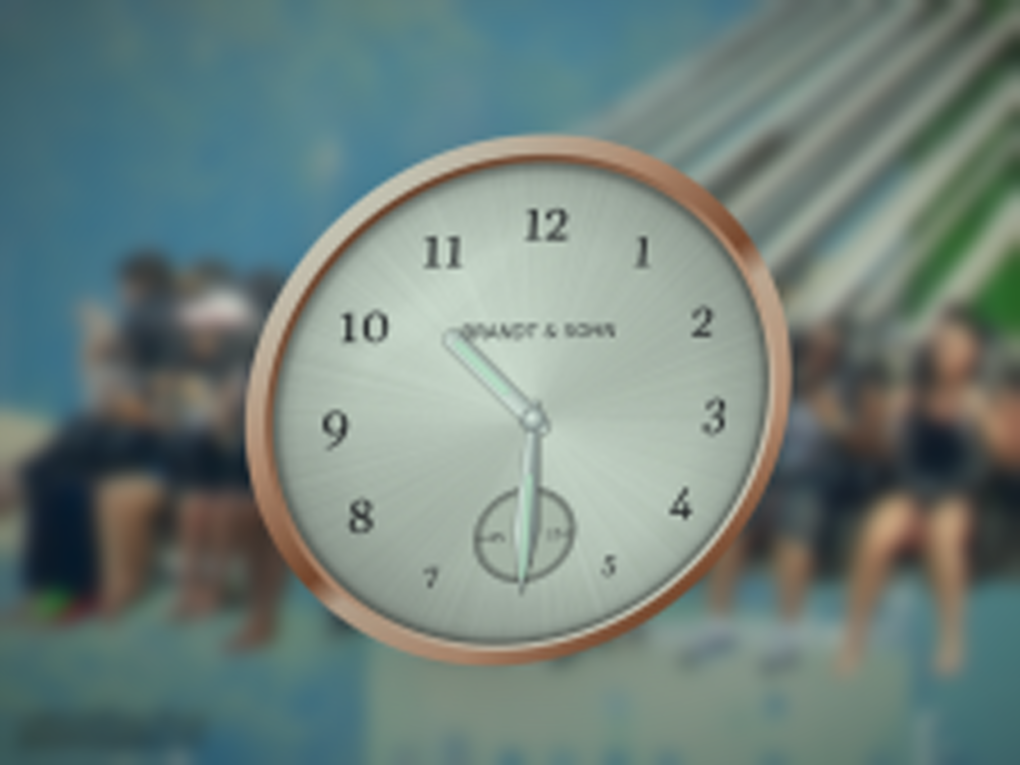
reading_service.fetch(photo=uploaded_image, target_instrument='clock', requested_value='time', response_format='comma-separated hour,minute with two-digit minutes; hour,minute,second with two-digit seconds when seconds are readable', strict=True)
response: 10,30
